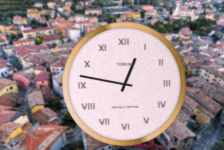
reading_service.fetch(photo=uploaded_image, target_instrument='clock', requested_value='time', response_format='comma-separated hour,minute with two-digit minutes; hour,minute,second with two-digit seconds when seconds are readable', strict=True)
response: 12,47
